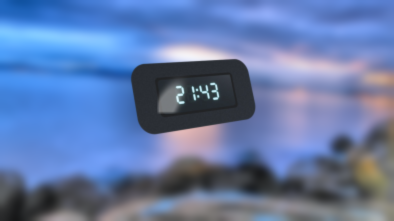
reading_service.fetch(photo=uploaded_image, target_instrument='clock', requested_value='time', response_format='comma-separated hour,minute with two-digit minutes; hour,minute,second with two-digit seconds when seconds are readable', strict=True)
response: 21,43
